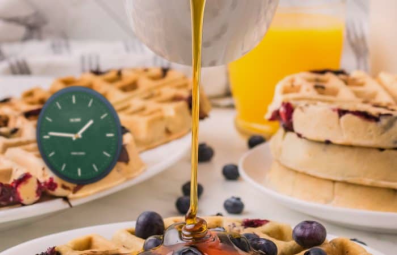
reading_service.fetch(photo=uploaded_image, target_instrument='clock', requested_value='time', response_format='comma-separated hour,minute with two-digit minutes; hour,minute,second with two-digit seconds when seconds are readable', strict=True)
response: 1,46
